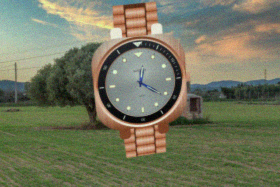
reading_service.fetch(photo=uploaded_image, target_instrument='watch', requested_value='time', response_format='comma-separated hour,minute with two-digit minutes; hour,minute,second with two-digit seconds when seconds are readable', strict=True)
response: 12,21
